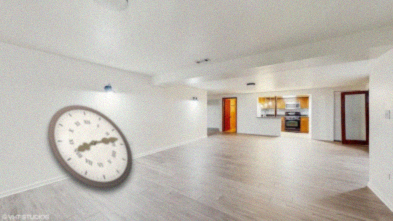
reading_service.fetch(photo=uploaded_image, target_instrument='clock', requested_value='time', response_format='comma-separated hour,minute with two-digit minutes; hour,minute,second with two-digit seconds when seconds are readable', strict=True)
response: 8,13
